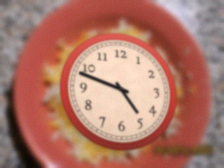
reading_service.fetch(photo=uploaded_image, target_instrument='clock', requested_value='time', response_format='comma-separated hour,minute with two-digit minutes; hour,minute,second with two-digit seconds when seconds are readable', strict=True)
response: 4,48
